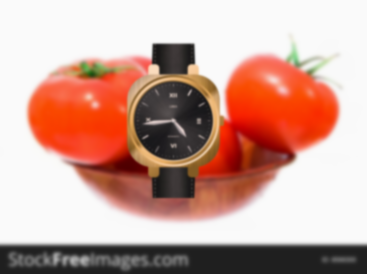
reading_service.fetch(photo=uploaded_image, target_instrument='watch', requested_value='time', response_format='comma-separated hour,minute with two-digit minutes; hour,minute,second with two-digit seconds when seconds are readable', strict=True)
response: 4,44
